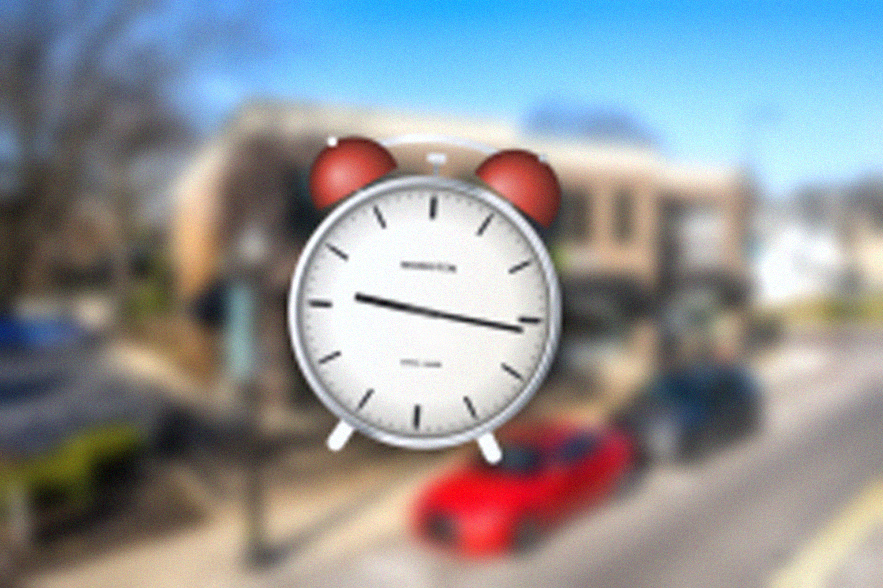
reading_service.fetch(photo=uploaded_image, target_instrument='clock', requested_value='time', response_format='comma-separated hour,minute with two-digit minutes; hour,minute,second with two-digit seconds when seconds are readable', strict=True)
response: 9,16
